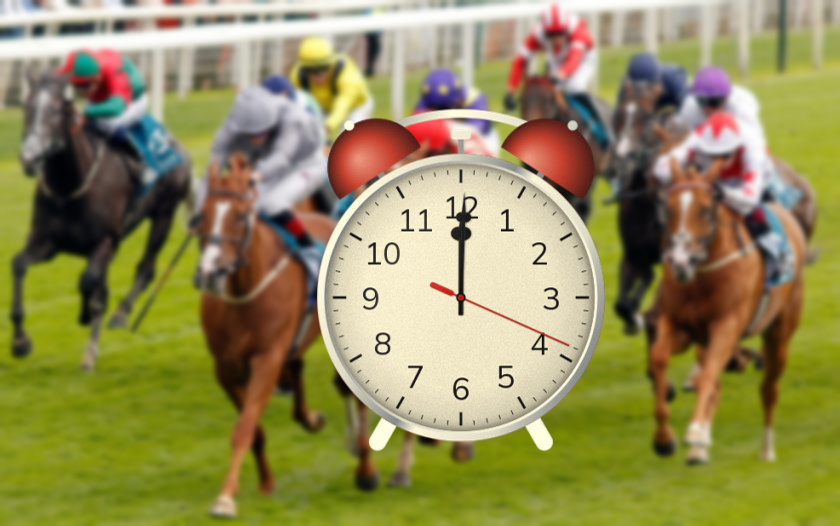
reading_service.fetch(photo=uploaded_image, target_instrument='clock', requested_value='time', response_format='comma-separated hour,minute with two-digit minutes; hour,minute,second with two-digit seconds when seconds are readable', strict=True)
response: 12,00,19
